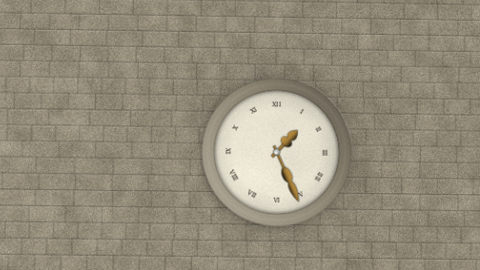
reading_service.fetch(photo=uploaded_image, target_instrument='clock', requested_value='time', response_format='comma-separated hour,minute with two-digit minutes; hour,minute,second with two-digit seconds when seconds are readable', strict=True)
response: 1,26
